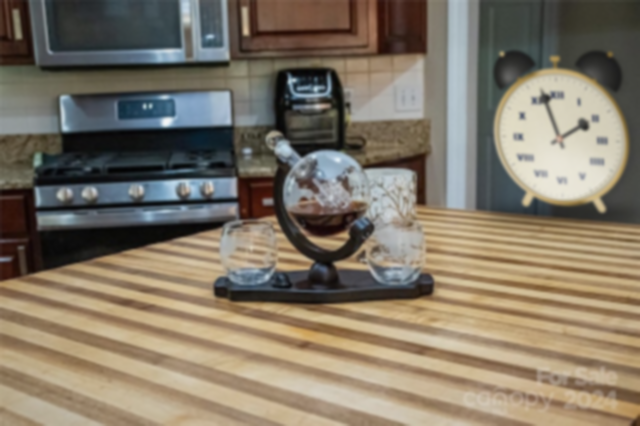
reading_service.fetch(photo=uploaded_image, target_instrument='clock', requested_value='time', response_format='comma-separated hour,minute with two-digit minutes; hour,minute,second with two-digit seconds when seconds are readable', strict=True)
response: 1,57
